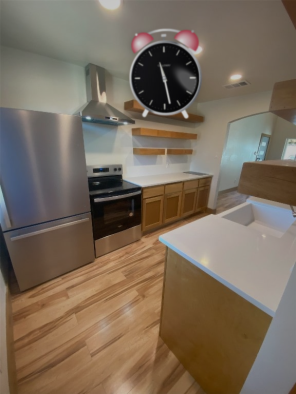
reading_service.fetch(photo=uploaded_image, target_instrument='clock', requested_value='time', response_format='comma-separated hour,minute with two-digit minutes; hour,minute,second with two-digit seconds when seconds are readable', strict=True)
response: 11,28
